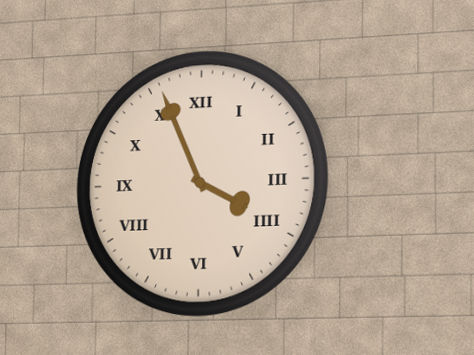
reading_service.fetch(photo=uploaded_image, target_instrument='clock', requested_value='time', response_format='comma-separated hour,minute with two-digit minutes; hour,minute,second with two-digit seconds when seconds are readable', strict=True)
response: 3,56
